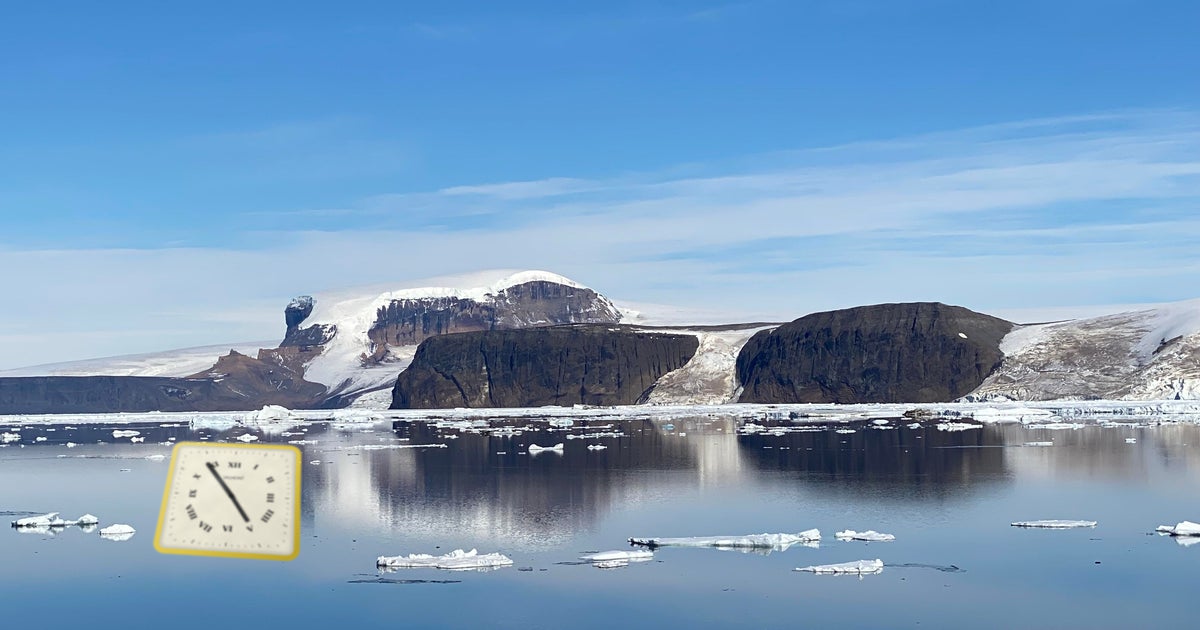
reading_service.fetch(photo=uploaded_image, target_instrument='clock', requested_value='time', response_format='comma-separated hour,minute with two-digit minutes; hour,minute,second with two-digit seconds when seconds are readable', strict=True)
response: 4,54
